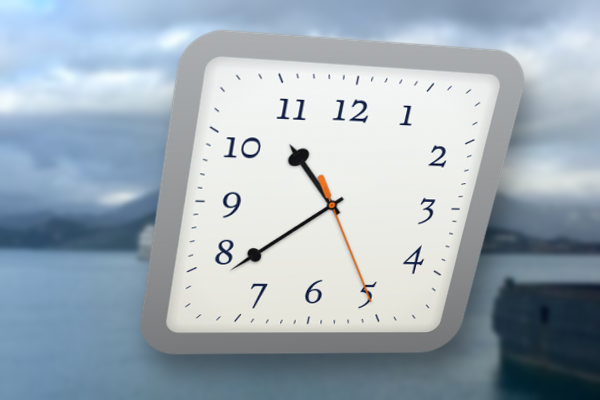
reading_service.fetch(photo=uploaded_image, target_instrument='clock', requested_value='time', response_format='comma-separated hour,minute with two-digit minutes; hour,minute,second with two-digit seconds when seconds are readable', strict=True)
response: 10,38,25
